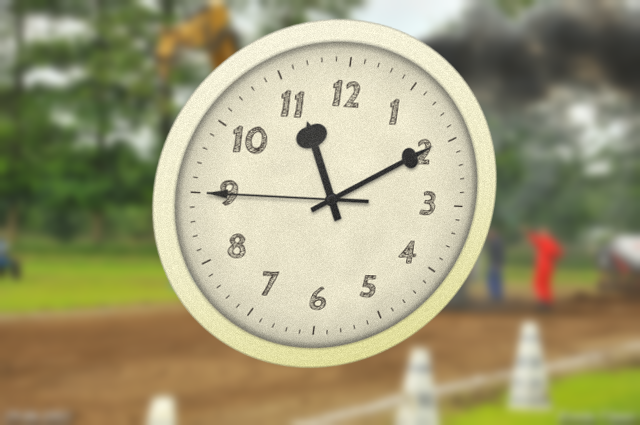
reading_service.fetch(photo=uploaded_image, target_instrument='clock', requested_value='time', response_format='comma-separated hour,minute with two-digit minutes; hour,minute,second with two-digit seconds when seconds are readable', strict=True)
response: 11,09,45
